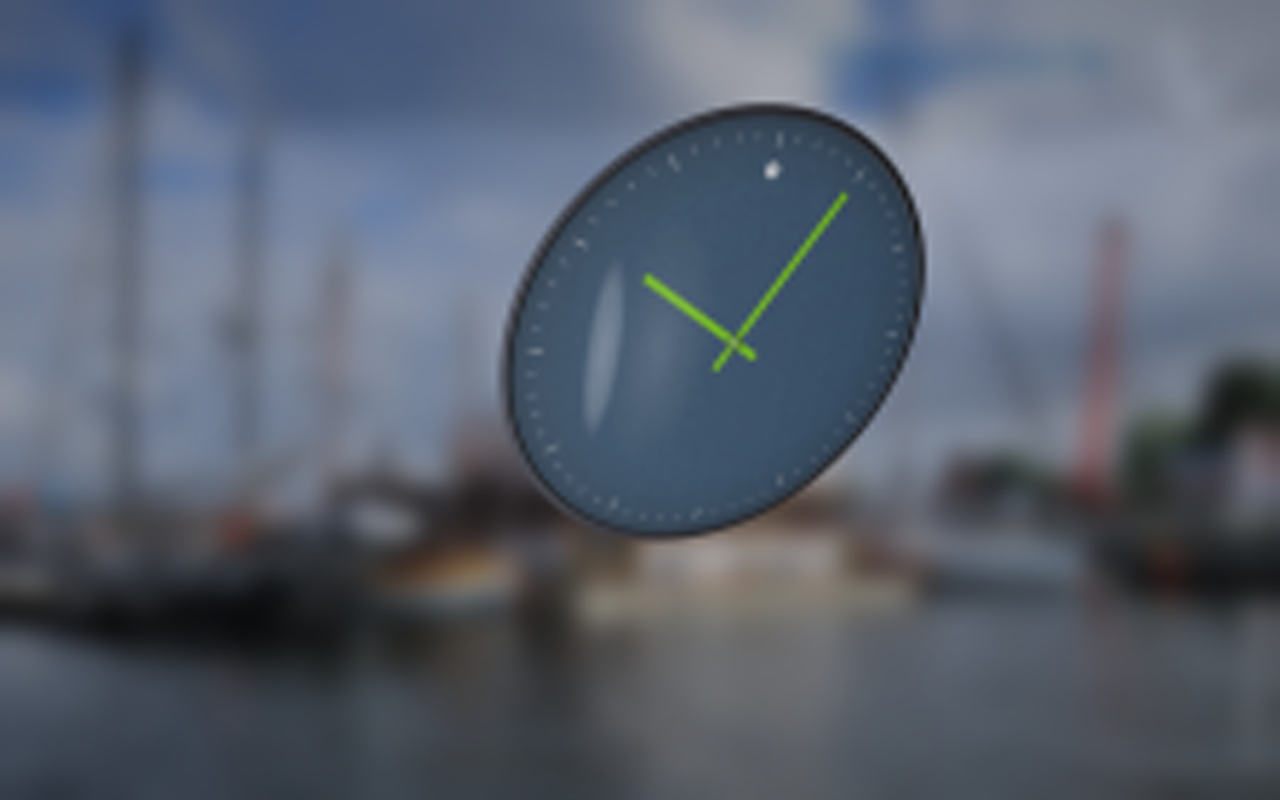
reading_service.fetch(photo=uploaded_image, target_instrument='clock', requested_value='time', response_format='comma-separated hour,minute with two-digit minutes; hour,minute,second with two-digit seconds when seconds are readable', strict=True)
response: 10,05
